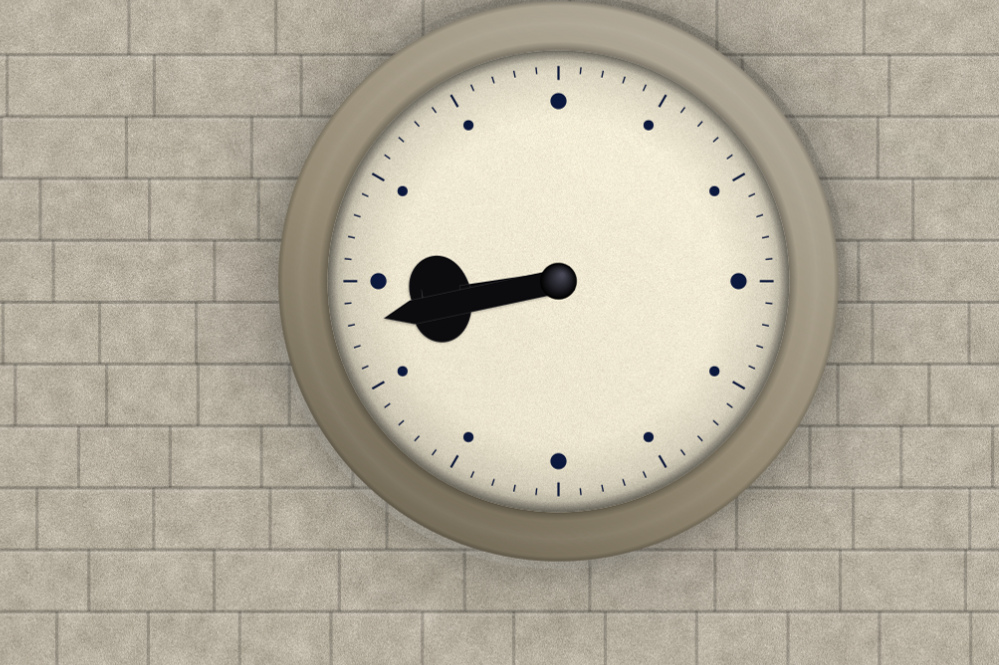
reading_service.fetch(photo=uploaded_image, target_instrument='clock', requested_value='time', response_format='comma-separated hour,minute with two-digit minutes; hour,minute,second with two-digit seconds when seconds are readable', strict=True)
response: 8,43
